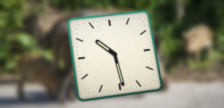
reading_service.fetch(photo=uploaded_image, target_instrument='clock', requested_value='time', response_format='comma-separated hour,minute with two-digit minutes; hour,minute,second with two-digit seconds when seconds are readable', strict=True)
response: 10,29
